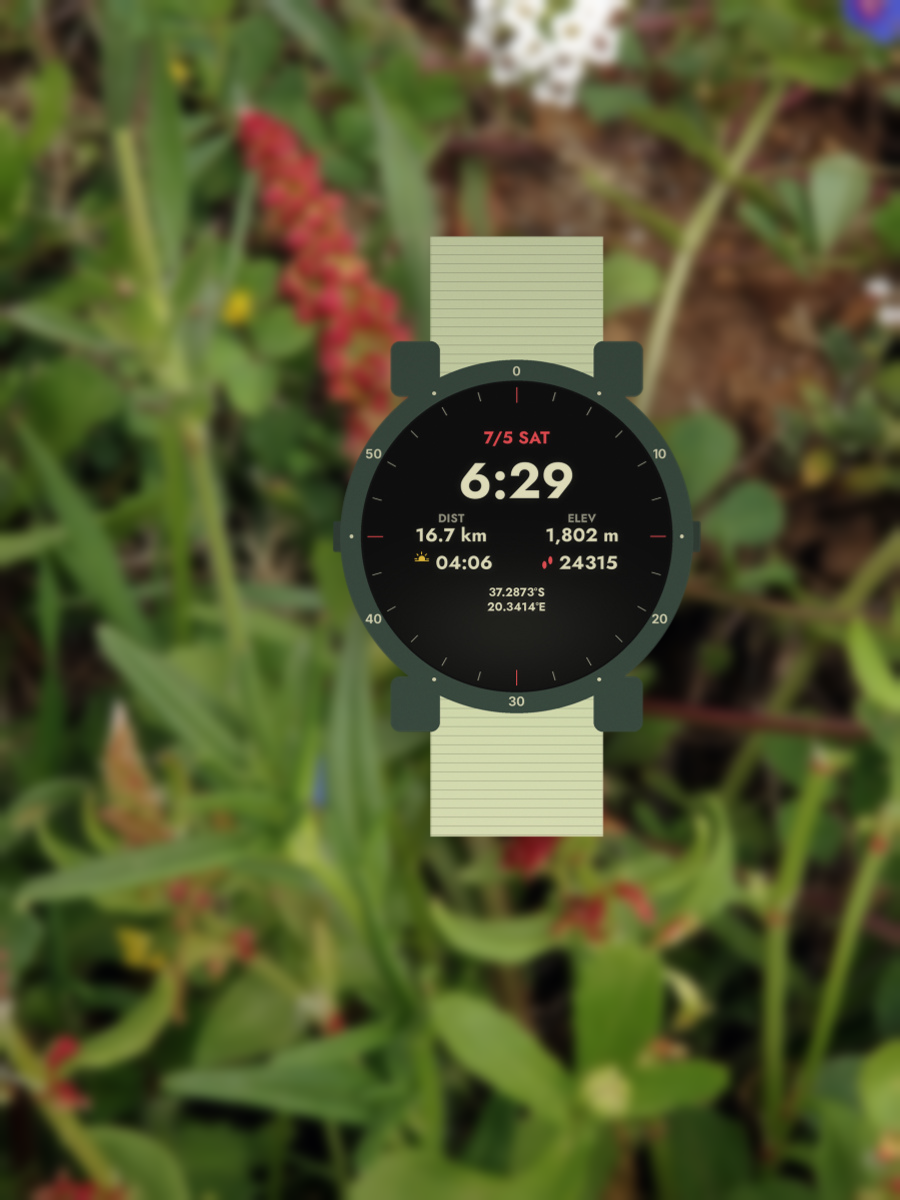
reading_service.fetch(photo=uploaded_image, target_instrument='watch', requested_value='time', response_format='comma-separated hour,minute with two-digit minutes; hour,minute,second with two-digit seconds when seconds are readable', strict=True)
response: 6,29
